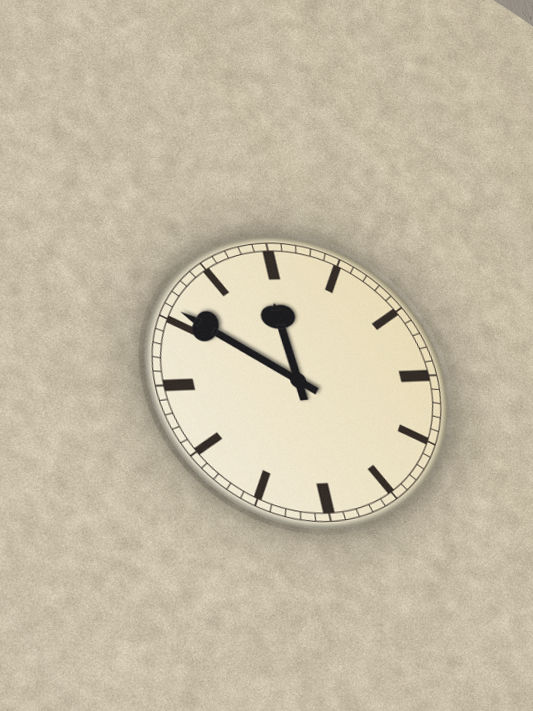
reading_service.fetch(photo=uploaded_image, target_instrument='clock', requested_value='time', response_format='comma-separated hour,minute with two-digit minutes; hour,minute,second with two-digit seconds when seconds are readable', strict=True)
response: 11,51
